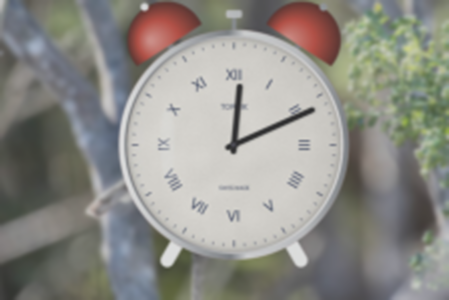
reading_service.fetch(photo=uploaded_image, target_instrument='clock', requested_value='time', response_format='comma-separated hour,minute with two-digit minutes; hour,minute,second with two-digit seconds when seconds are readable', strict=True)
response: 12,11
